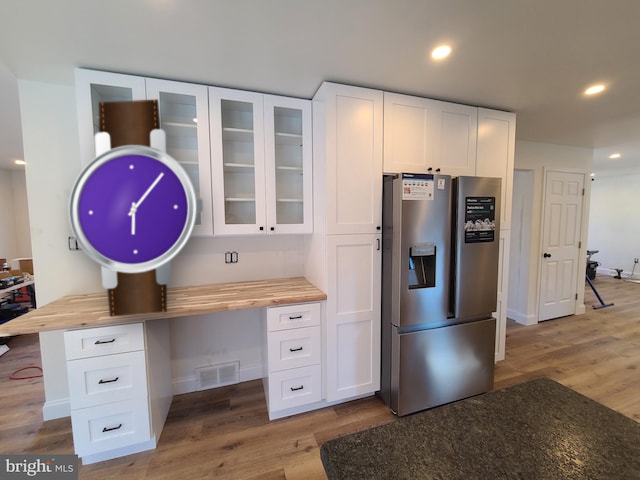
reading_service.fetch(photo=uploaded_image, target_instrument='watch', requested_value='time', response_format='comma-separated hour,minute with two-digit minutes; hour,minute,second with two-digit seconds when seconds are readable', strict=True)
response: 6,07
